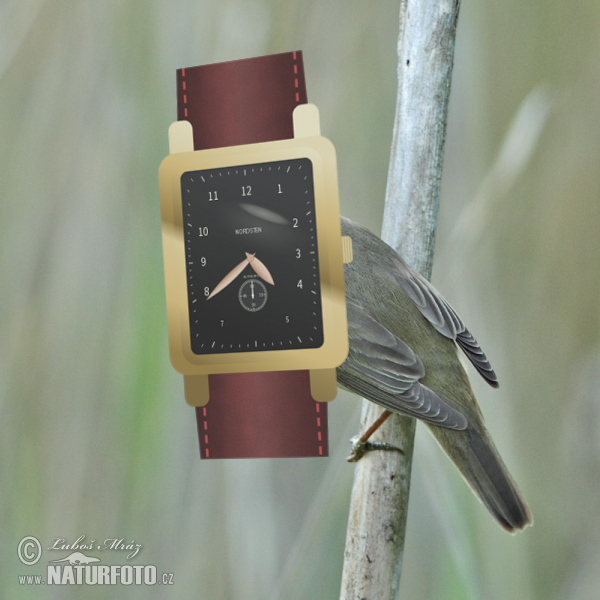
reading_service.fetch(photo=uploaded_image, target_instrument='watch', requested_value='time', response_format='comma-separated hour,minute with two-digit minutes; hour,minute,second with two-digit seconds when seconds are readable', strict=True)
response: 4,39
